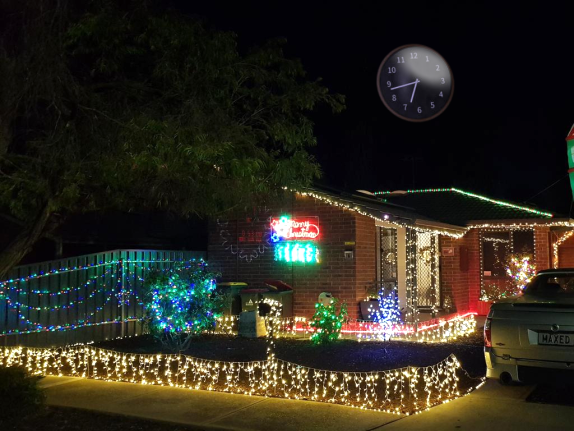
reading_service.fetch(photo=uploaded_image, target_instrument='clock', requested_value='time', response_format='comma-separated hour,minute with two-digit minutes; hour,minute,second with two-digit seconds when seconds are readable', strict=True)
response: 6,43
